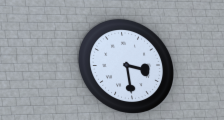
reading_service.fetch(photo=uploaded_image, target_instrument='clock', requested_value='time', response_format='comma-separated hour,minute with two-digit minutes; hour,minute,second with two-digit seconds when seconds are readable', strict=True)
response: 3,30
